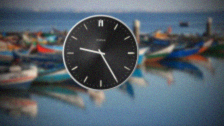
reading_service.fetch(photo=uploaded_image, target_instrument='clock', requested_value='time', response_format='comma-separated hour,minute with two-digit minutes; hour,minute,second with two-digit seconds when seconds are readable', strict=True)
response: 9,25
